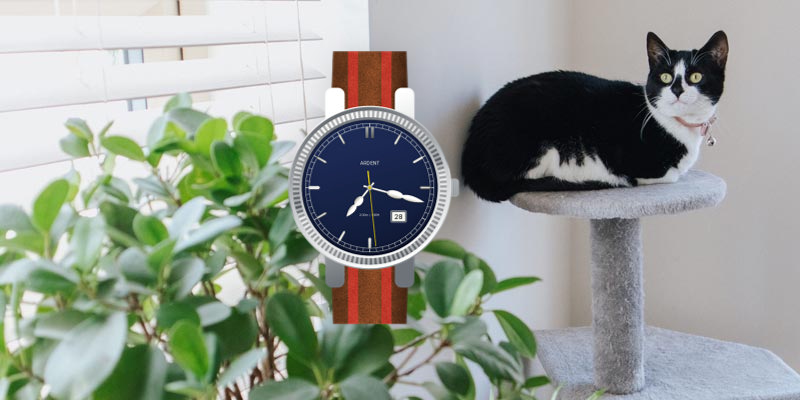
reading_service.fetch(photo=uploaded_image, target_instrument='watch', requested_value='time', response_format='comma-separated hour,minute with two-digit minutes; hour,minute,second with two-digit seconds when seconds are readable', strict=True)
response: 7,17,29
